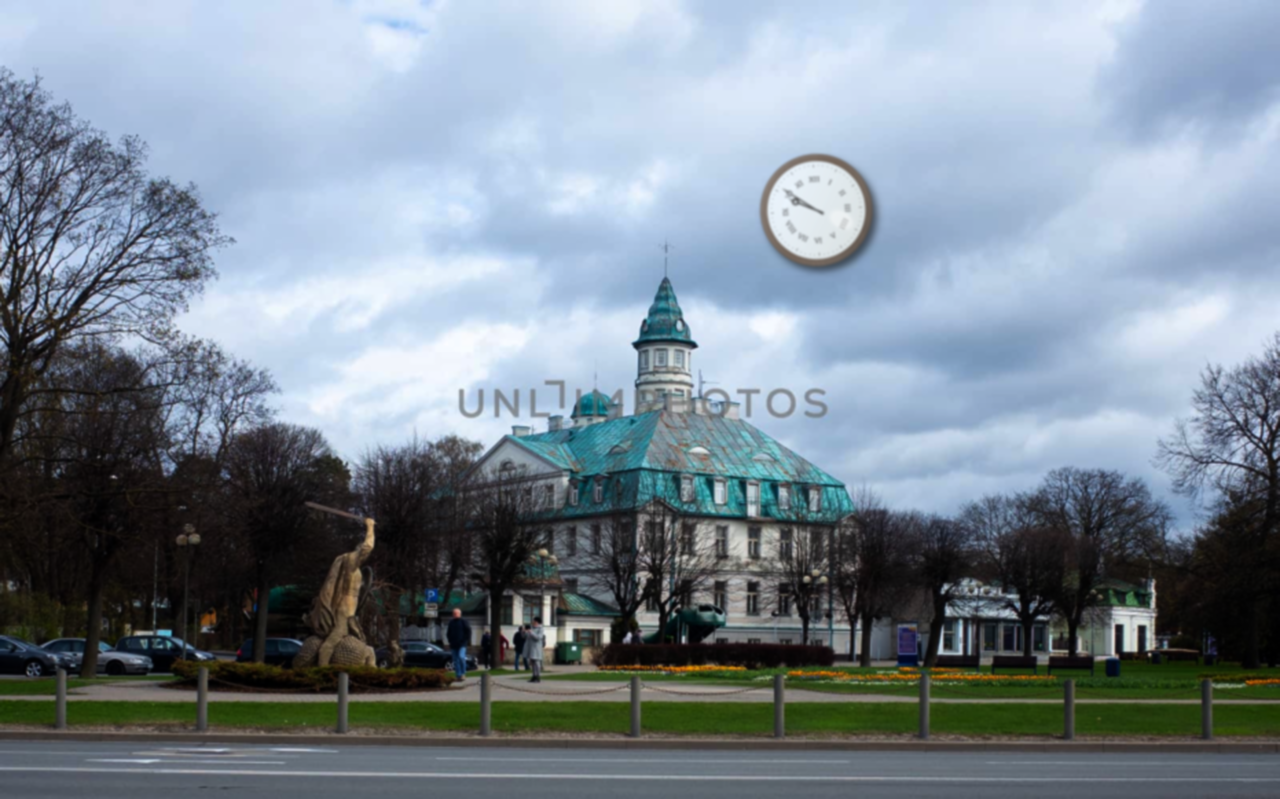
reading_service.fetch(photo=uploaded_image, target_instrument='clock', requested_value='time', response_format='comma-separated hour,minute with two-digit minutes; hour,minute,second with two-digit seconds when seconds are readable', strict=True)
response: 9,51
